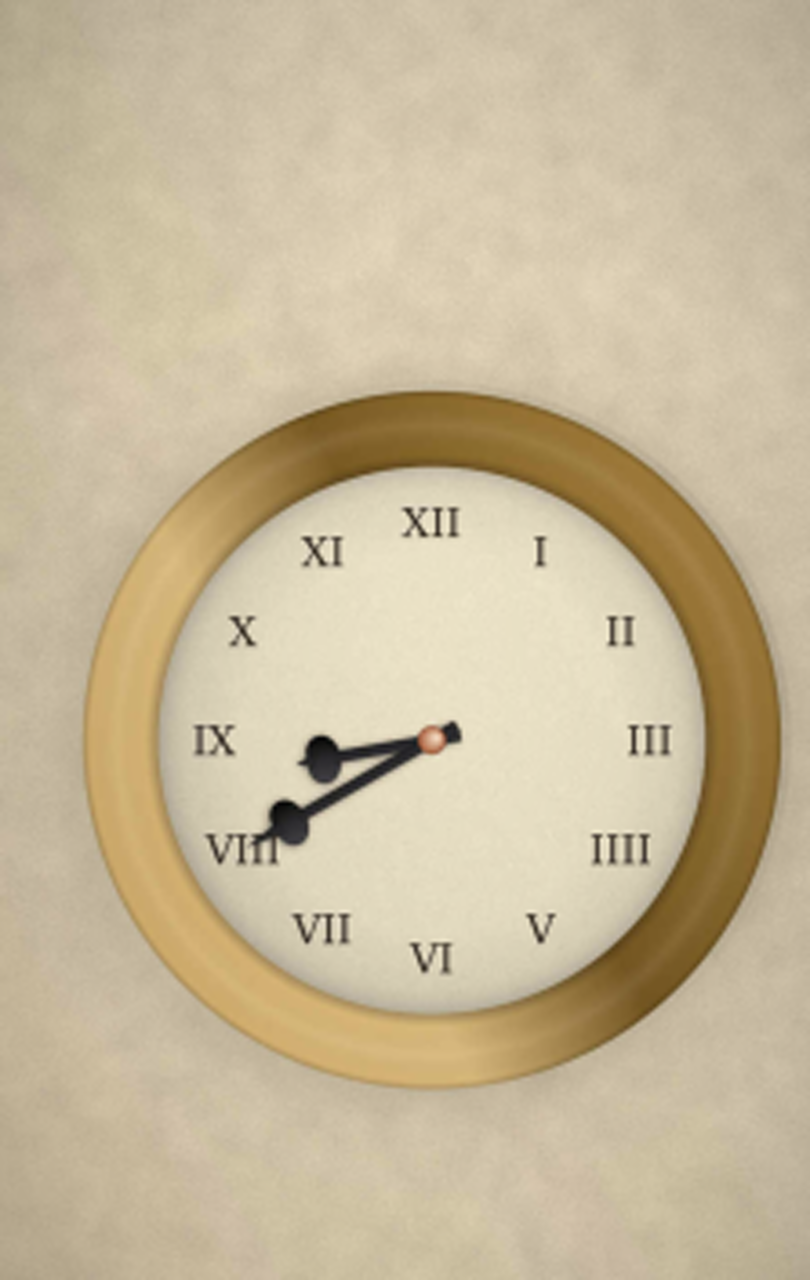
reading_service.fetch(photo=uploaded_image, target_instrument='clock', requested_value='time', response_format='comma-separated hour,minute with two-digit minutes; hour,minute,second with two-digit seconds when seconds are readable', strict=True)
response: 8,40
